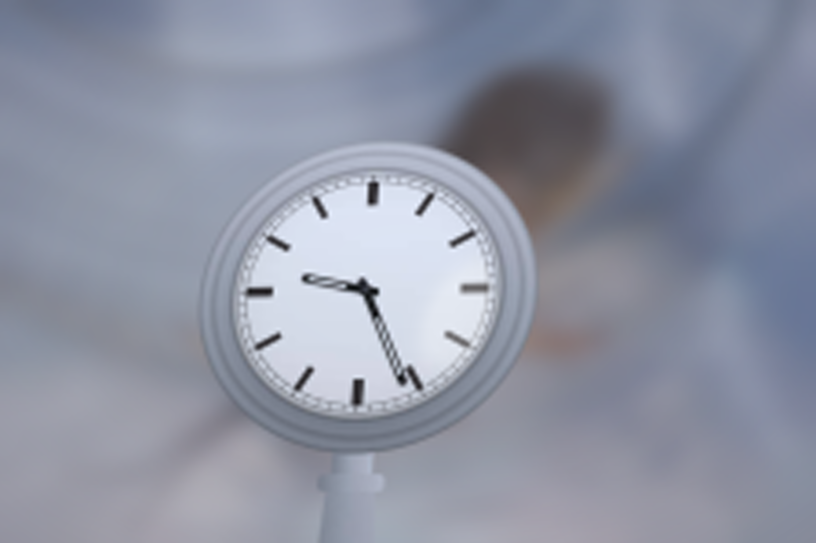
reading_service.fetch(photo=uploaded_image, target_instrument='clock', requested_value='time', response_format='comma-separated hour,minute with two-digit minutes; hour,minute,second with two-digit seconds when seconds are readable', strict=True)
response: 9,26
